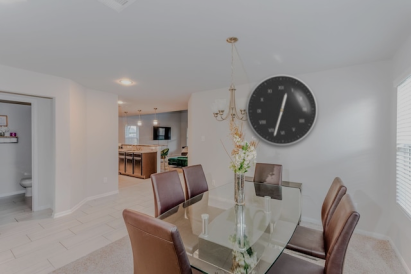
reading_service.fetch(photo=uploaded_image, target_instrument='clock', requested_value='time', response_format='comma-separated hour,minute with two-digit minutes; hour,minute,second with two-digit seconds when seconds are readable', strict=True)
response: 12,33
